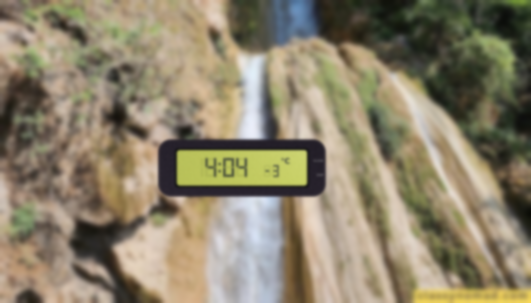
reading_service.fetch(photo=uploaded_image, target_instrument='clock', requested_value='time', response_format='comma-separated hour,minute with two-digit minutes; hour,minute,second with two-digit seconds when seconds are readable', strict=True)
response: 4,04
